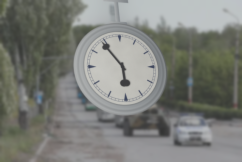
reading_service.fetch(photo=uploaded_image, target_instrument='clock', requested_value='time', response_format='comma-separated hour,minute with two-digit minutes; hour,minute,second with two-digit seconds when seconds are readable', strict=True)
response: 5,54
